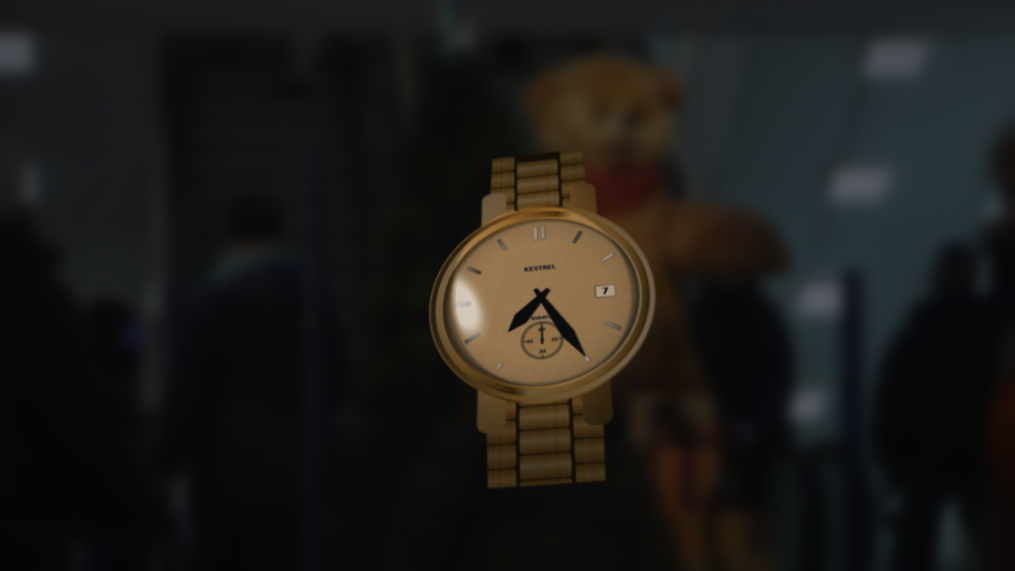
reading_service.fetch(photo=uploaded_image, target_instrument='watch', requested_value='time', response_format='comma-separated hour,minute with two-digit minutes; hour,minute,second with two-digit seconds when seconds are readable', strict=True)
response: 7,25
